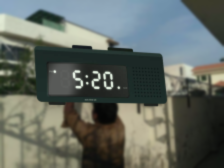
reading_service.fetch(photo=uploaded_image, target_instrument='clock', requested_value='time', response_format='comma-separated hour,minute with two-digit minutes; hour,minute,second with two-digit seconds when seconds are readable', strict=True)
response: 5,20
